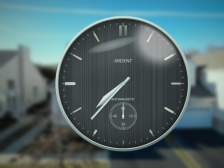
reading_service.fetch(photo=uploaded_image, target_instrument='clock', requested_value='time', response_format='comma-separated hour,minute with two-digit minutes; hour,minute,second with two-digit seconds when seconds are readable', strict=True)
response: 7,37
